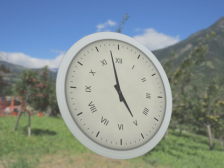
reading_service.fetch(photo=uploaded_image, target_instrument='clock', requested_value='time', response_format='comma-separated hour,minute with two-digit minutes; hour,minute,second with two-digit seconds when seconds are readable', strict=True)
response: 4,58
